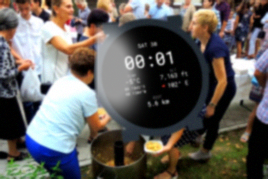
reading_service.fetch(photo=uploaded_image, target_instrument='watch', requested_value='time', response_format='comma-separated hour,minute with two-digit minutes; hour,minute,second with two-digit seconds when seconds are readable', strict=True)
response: 0,01
